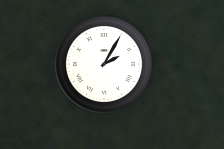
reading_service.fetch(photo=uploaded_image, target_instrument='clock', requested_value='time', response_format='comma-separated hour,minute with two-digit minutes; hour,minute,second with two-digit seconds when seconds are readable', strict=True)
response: 2,05
